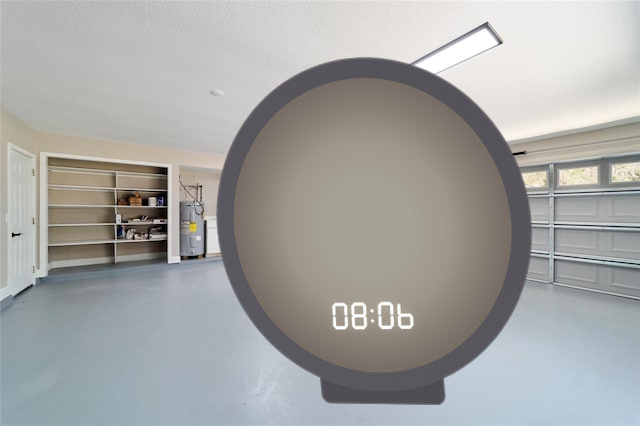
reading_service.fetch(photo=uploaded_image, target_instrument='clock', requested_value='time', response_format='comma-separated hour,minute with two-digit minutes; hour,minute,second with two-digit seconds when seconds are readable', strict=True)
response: 8,06
